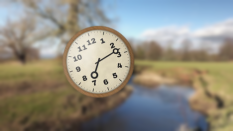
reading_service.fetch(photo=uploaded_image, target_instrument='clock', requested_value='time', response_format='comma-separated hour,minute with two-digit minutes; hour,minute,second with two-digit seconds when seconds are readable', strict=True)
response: 7,13
